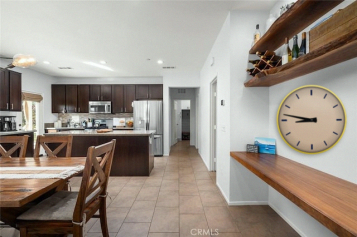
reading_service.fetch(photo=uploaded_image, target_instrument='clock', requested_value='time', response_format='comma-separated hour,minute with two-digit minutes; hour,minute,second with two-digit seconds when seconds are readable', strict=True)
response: 8,47
